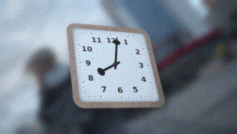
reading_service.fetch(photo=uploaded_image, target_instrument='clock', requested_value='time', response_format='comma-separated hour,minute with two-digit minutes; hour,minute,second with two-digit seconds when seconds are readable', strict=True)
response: 8,02
